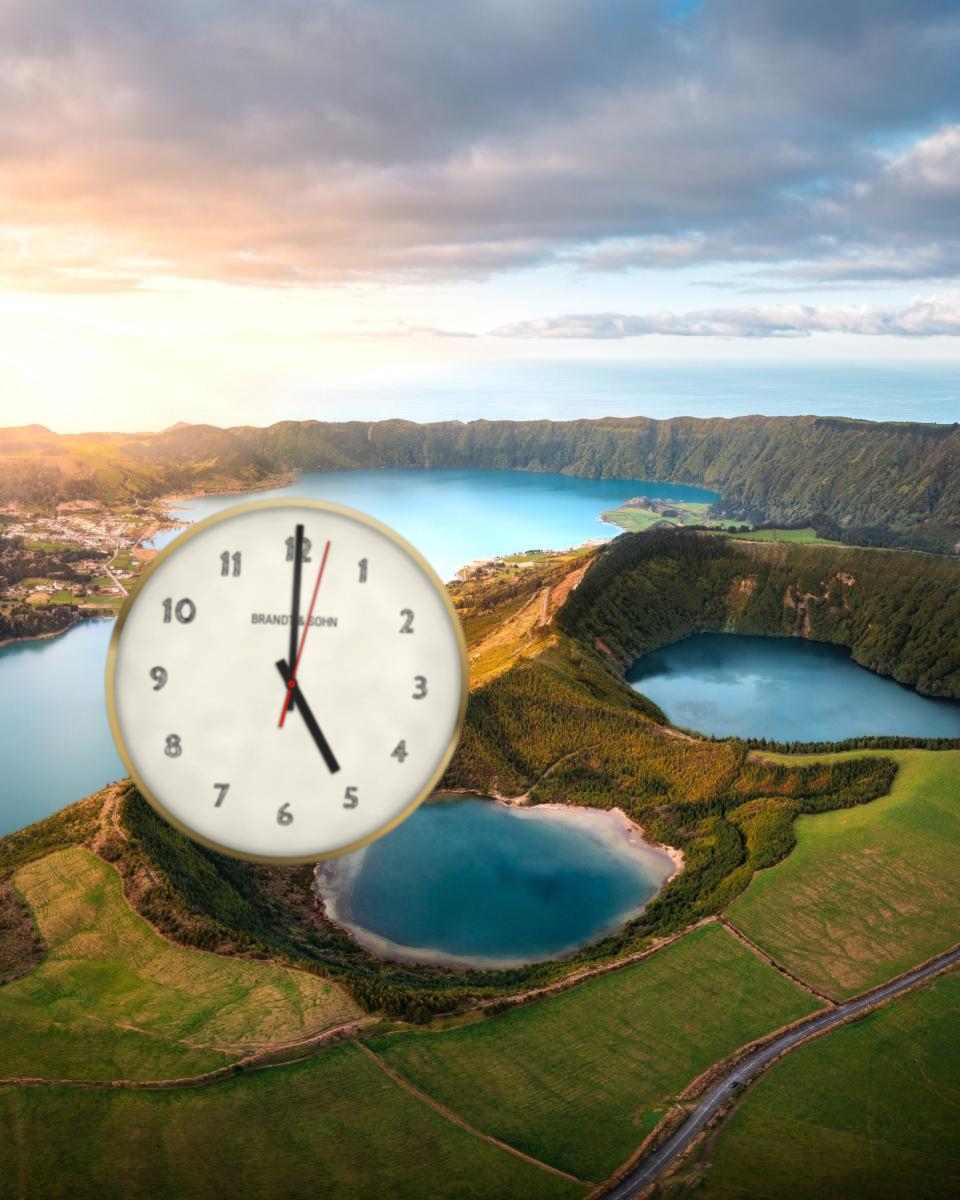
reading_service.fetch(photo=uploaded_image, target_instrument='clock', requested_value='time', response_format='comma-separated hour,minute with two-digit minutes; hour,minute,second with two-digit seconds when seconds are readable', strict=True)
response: 5,00,02
